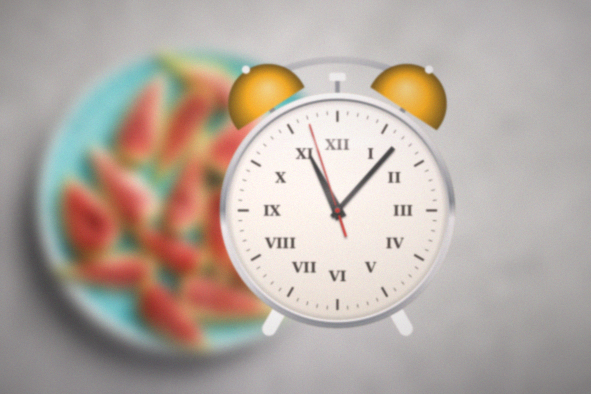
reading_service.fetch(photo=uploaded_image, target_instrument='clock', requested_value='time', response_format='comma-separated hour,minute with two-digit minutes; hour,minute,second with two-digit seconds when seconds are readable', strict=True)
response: 11,06,57
